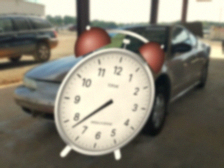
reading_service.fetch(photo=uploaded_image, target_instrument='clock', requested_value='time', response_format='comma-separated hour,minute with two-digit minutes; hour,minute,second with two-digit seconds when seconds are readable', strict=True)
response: 7,38
